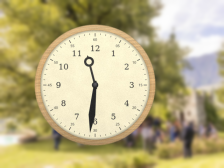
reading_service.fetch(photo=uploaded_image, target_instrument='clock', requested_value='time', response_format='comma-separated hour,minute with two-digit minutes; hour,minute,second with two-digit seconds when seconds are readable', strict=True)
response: 11,31
